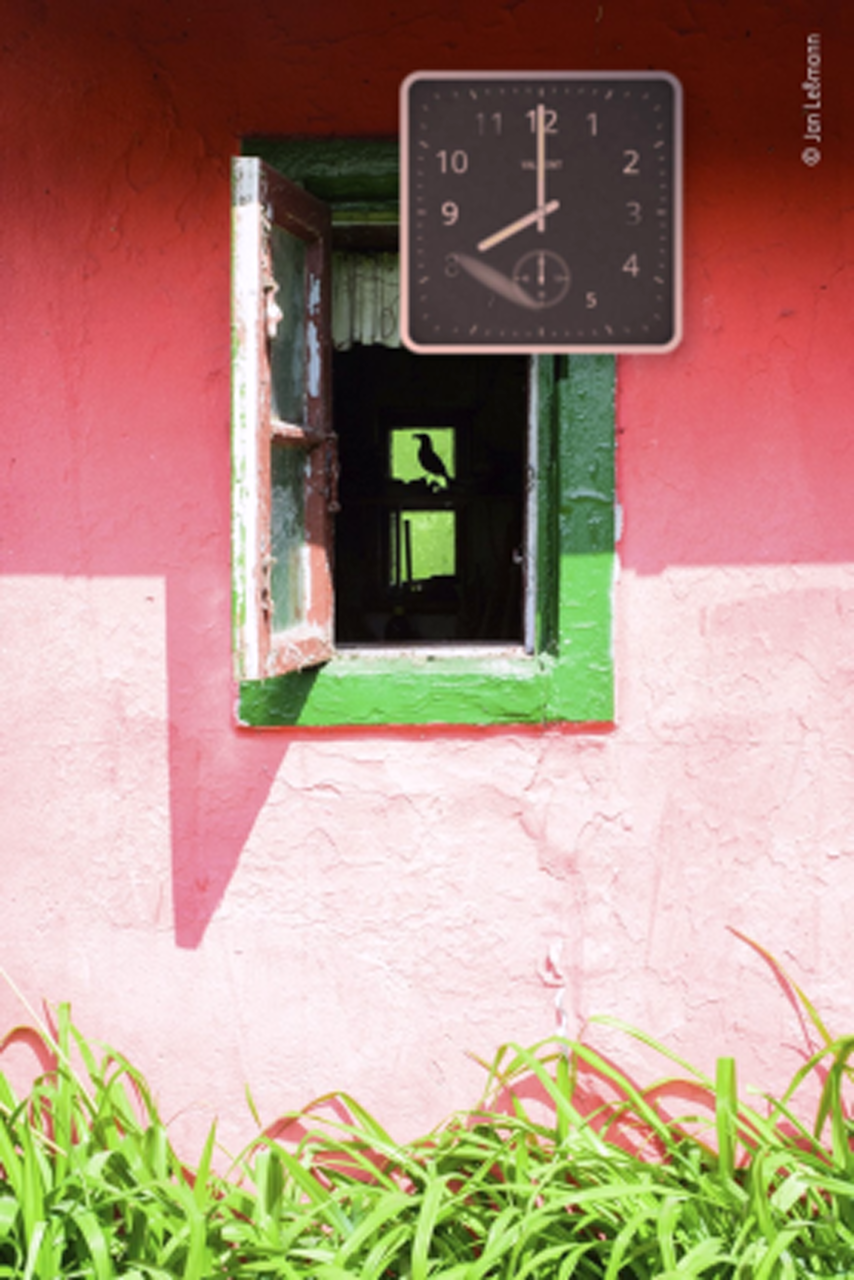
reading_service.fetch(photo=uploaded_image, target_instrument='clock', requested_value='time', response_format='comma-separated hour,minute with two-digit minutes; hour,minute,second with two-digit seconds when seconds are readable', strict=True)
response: 8,00
